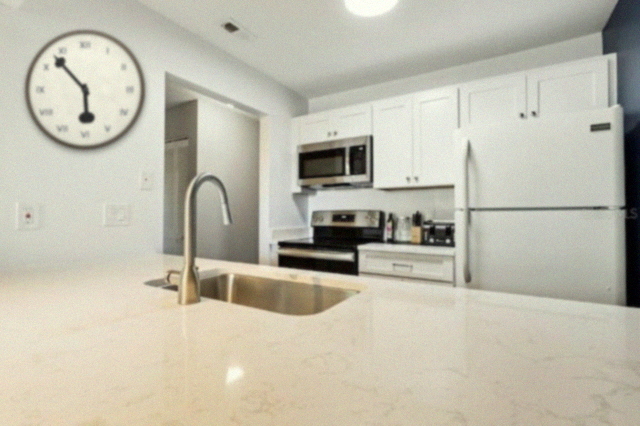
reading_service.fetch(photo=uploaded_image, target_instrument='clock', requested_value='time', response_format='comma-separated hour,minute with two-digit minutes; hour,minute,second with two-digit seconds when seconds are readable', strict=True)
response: 5,53
